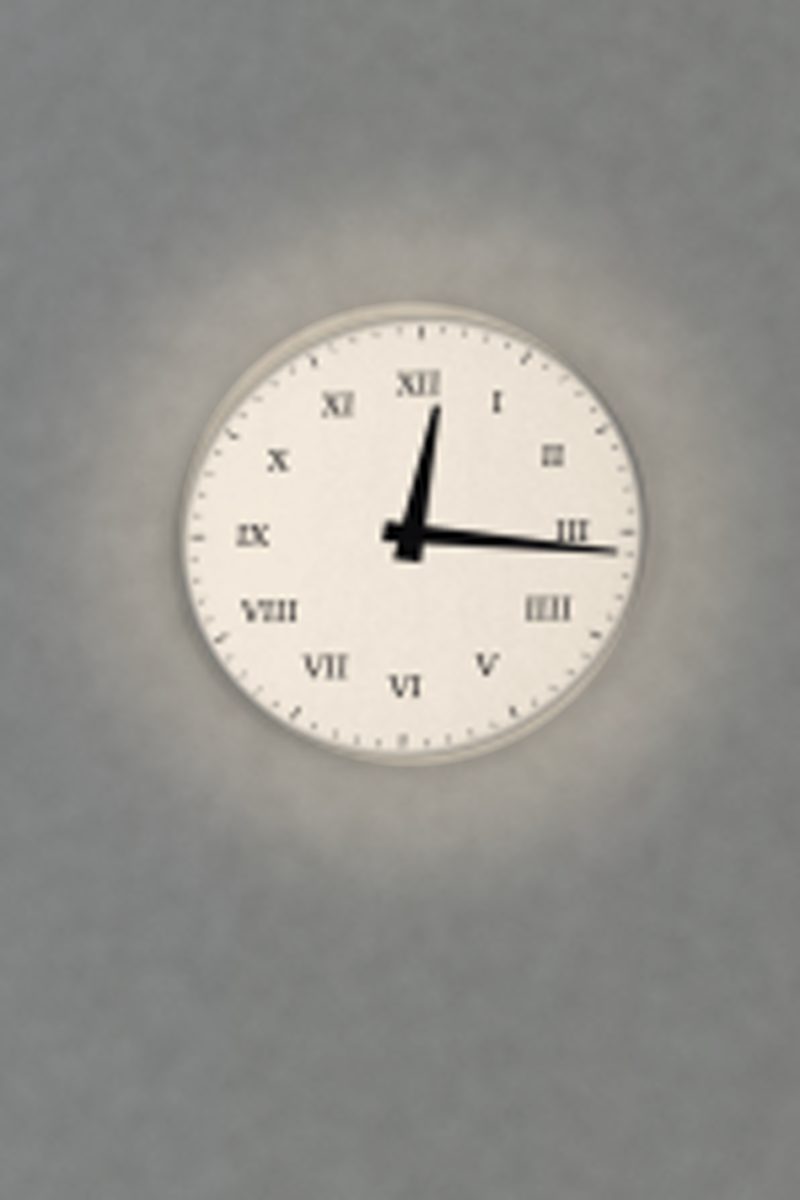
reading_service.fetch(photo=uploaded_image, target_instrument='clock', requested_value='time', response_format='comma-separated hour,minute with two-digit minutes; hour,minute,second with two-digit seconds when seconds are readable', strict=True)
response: 12,16
